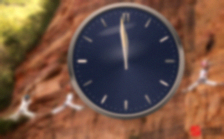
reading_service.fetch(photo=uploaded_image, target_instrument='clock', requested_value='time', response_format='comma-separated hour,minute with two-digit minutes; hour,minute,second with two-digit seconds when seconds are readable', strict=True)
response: 11,59
